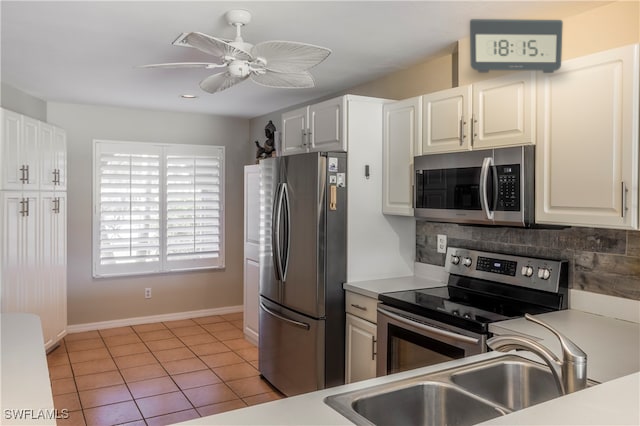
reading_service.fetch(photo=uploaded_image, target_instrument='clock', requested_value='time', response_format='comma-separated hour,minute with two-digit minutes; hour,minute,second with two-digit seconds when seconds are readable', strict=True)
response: 18,15
